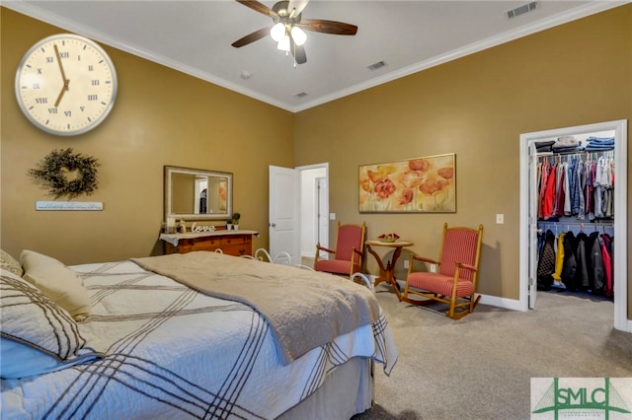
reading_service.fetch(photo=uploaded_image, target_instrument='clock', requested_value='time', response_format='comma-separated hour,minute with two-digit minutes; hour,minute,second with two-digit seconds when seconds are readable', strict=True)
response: 6,58
